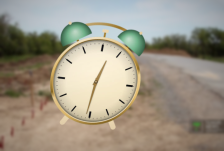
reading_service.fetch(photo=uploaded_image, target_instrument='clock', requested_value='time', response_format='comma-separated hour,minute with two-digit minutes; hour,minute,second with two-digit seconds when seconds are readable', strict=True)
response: 12,31
